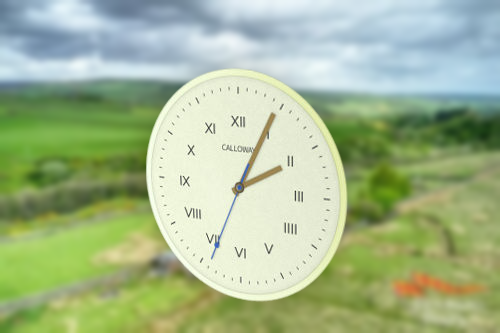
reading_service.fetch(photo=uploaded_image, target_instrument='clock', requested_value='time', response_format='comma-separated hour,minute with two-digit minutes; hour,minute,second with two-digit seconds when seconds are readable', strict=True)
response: 2,04,34
